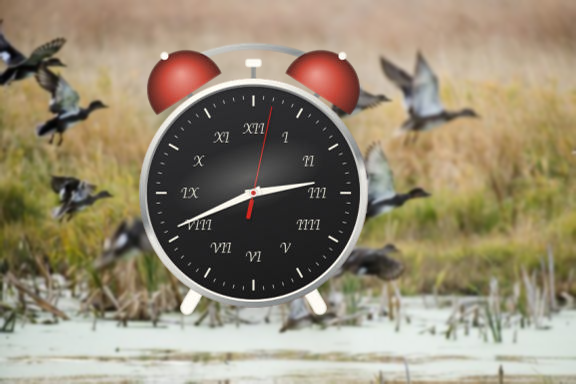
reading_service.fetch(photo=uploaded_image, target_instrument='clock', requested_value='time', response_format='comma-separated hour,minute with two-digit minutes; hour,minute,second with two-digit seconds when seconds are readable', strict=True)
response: 2,41,02
